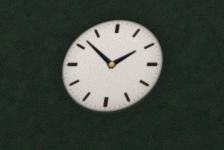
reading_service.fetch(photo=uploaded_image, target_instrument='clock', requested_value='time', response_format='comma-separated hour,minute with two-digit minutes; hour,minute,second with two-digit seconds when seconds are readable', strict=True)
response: 1,52
